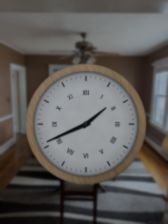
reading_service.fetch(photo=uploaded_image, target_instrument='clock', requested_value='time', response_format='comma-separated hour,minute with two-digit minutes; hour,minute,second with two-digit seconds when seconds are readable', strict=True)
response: 1,41
